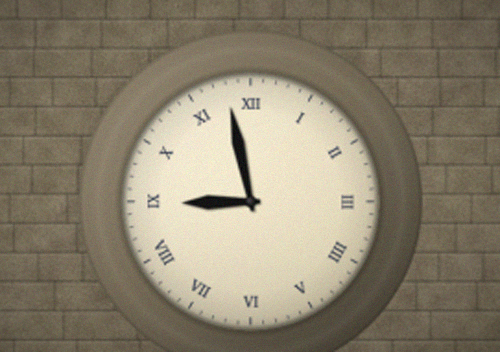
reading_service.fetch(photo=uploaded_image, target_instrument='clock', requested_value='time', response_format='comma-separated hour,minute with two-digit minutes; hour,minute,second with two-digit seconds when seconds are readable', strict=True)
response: 8,58
